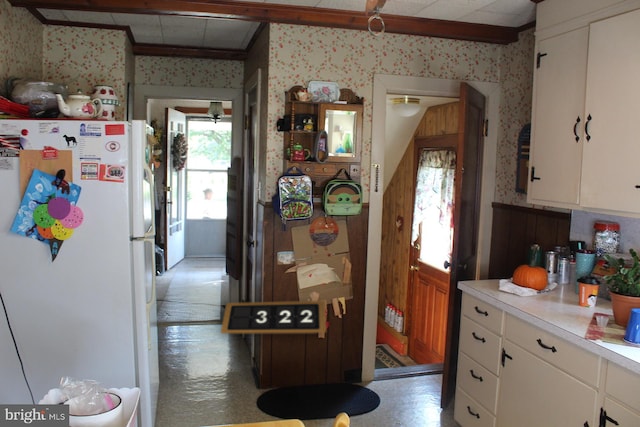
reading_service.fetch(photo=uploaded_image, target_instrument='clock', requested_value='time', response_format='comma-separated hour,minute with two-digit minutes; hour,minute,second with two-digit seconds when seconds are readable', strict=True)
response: 3,22
